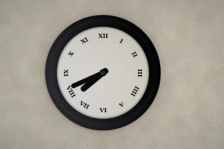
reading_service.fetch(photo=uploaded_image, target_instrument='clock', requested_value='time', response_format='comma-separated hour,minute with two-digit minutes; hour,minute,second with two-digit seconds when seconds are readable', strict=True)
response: 7,41
